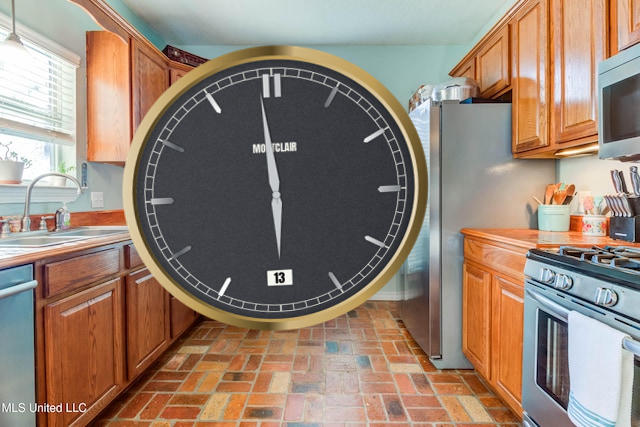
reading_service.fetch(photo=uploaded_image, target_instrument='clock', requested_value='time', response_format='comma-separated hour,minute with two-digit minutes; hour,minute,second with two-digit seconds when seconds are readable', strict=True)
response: 5,59
